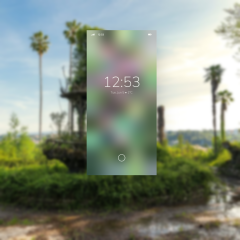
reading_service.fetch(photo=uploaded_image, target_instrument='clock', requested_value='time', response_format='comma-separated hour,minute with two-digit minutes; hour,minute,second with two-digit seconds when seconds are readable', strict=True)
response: 12,53
